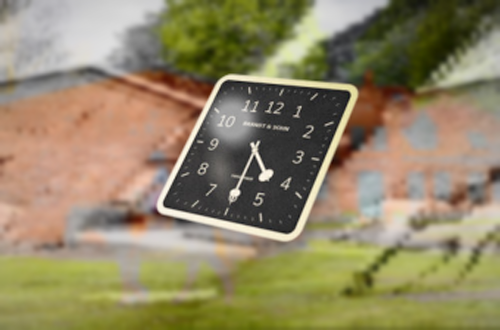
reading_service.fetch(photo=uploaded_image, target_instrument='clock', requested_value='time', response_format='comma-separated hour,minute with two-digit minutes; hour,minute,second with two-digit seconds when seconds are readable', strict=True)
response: 4,30
